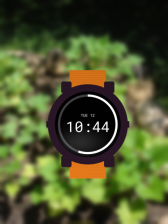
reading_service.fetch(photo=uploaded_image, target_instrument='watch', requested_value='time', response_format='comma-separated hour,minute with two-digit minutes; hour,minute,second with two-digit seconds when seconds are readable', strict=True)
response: 10,44
